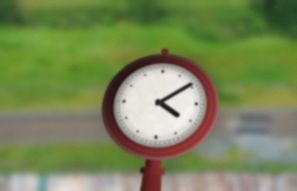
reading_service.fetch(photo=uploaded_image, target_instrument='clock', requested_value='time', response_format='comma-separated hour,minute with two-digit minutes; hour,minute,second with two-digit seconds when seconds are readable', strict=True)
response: 4,09
